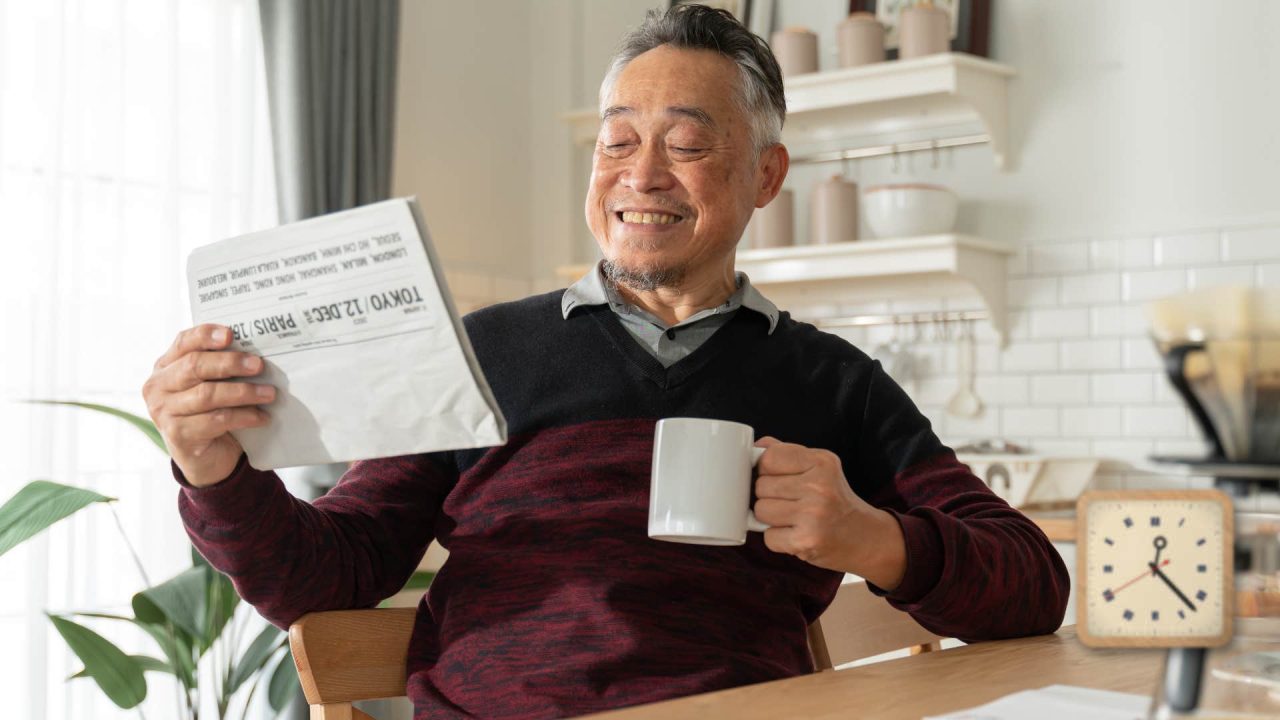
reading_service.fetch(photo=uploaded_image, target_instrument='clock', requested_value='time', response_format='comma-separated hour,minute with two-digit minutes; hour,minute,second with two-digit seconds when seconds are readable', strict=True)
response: 12,22,40
